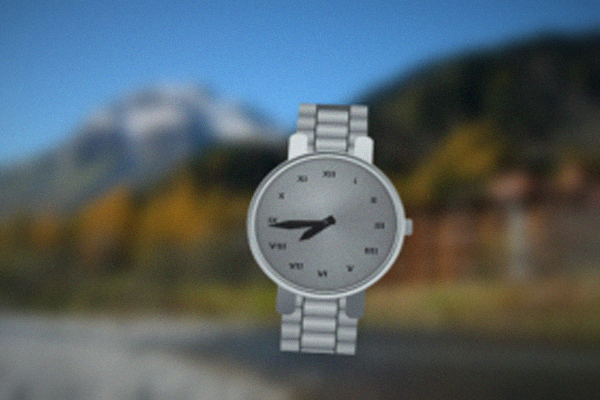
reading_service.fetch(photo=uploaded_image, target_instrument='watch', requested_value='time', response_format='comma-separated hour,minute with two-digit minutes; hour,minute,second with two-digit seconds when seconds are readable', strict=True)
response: 7,44
